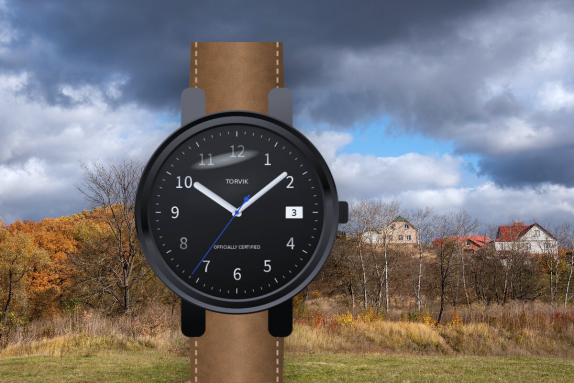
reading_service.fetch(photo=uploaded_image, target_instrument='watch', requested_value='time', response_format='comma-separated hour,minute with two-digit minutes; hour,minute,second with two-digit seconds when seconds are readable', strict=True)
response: 10,08,36
